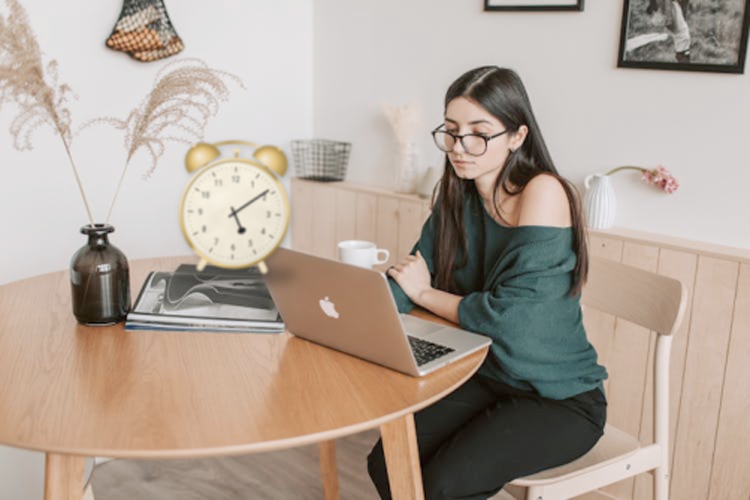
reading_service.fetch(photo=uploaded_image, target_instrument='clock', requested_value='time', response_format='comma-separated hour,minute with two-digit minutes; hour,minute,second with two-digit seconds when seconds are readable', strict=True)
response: 5,09
